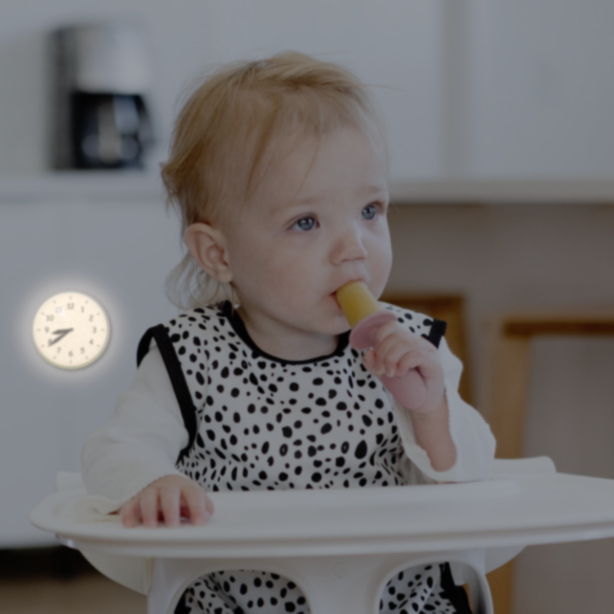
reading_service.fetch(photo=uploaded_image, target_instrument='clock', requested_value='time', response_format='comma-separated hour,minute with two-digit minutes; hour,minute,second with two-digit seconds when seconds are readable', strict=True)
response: 8,39
